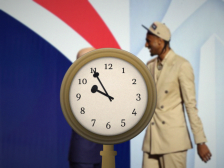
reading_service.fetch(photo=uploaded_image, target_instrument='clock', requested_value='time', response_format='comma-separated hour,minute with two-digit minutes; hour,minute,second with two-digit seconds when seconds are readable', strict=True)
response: 9,55
